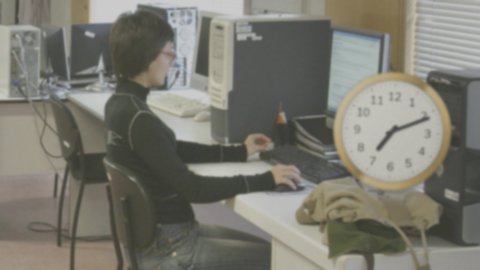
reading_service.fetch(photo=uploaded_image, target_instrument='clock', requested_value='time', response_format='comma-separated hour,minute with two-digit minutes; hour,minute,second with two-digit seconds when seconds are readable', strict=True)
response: 7,11
